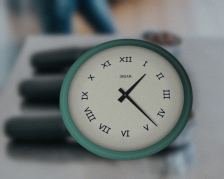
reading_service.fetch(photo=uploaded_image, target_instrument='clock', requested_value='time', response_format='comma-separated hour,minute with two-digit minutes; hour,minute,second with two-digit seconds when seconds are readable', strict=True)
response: 1,23
